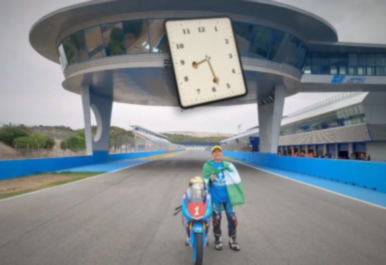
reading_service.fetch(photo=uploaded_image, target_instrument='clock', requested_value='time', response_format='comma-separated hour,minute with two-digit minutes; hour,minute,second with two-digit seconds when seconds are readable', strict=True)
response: 8,28
